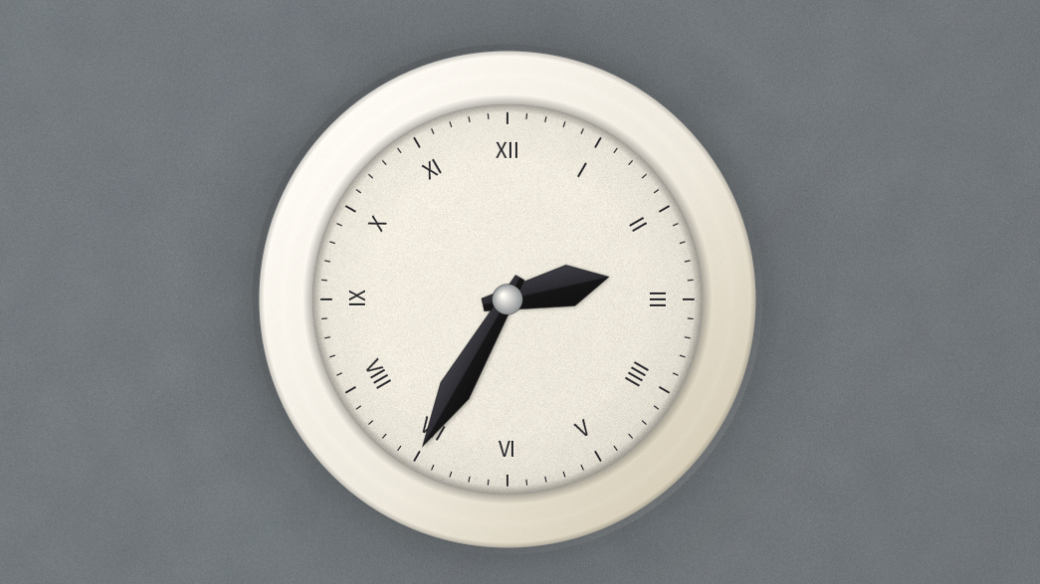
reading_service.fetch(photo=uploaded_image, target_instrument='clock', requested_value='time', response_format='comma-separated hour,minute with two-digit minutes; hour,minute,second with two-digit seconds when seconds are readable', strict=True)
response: 2,35
